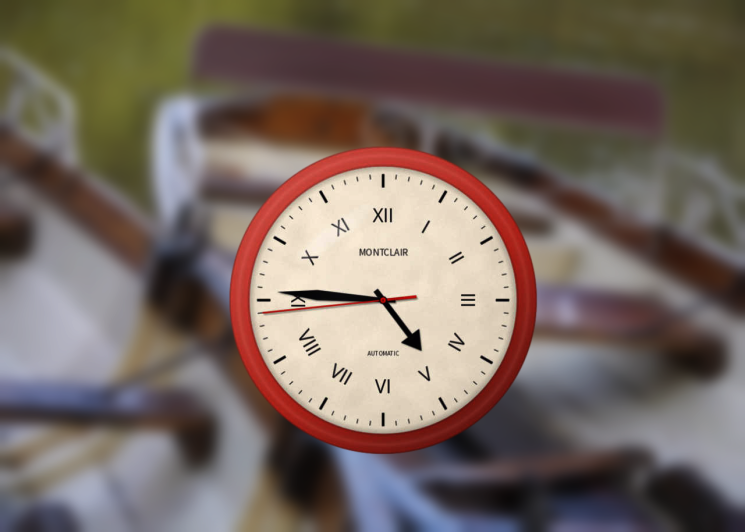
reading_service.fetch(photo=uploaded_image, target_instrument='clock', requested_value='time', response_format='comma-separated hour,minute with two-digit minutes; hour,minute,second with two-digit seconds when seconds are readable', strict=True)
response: 4,45,44
